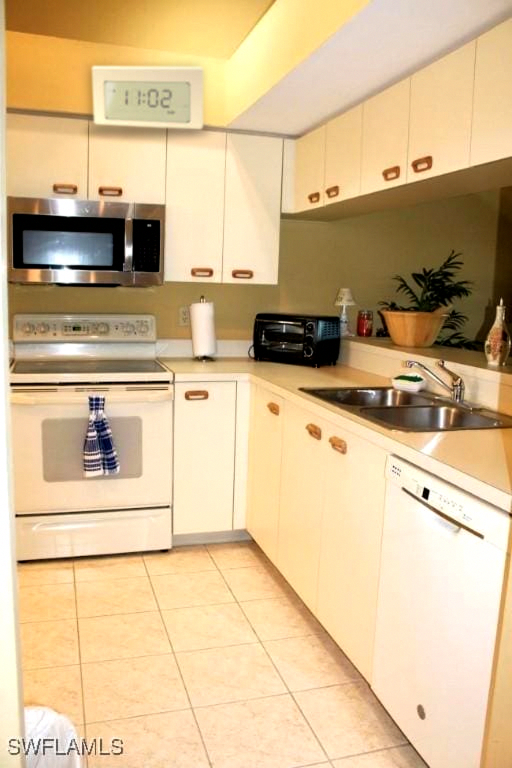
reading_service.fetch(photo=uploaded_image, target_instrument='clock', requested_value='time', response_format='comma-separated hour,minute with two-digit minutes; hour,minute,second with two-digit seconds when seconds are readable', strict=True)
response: 11,02
